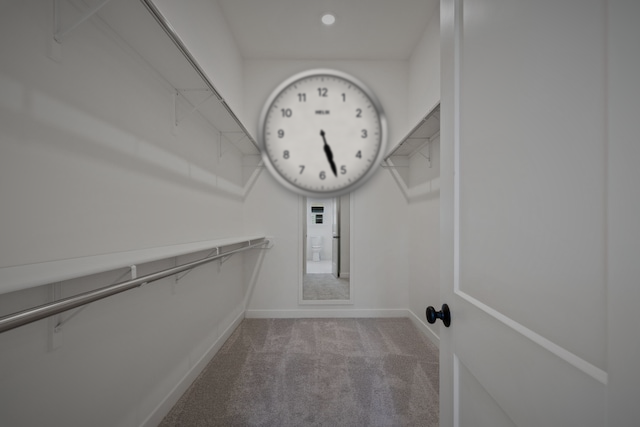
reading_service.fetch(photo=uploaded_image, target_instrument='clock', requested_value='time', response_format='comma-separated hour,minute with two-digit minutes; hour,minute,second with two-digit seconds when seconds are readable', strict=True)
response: 5,27
